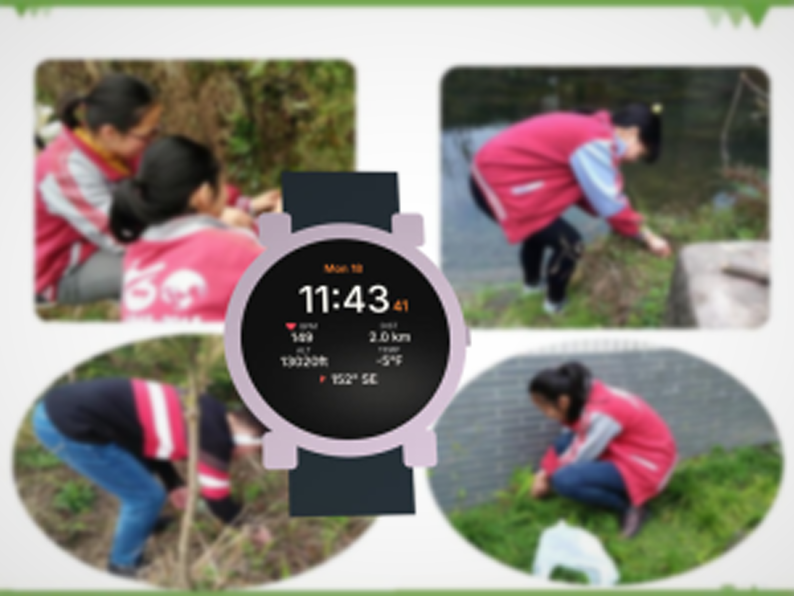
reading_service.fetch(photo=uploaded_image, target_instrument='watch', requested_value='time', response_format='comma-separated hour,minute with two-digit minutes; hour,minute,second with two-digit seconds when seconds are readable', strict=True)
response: 11,43
